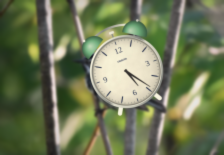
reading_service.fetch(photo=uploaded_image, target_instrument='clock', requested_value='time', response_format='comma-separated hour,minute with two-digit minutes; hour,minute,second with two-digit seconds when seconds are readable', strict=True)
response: 5,24
